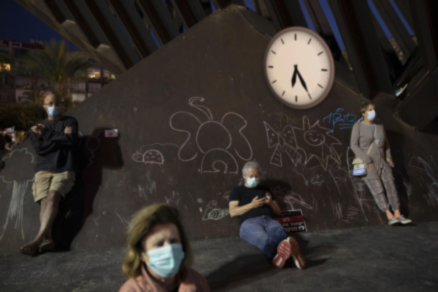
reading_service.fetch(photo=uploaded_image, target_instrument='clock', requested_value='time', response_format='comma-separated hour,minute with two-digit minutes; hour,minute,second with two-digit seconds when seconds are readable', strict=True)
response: 6,25
